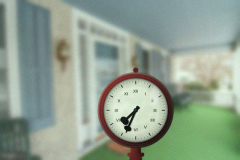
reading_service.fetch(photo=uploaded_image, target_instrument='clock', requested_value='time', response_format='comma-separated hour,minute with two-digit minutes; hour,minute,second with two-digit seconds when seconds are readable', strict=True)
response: 7,34
